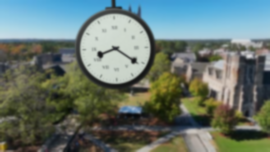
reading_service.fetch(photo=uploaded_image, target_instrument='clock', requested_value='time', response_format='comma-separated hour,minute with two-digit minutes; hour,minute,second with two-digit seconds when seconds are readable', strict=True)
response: 8,21
